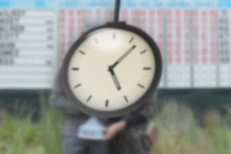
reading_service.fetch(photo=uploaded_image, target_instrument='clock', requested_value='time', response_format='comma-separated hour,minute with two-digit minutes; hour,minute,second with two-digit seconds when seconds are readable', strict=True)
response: 5,07
